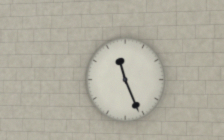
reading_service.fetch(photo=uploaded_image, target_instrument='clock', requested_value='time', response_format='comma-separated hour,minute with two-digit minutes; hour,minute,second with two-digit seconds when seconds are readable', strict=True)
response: 11,26
